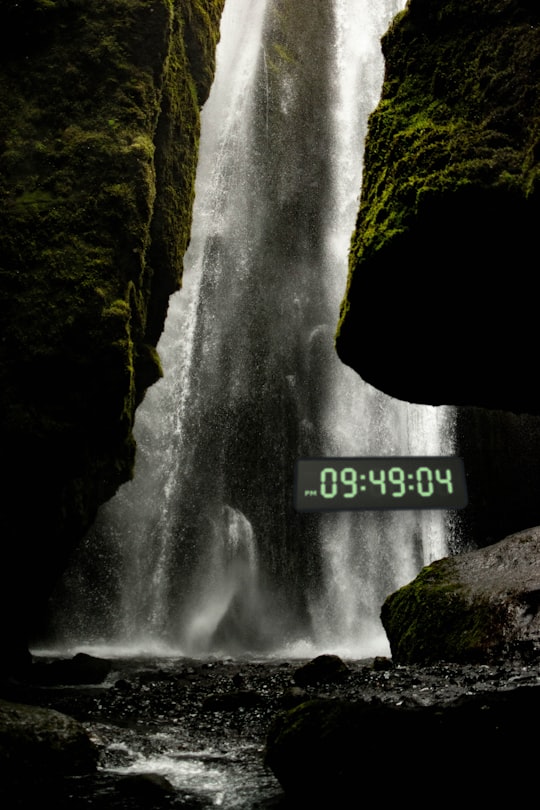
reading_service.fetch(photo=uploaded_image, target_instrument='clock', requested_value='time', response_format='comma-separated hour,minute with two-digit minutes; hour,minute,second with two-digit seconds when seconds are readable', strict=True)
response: 9,49,04
